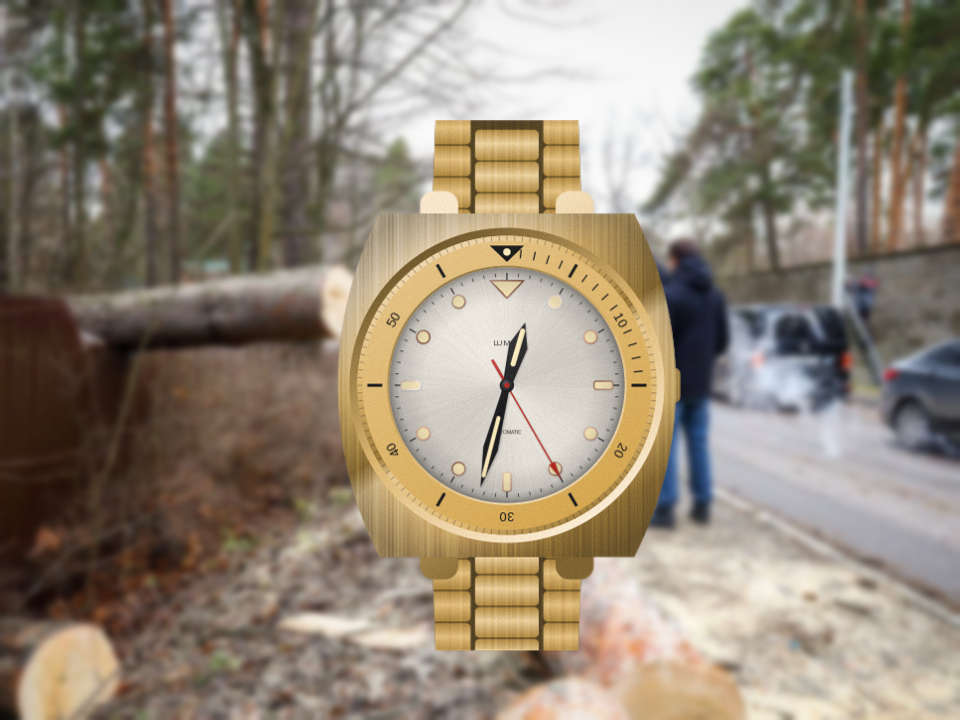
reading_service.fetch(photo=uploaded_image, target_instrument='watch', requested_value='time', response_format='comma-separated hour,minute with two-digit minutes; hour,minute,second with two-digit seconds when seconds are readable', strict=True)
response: 12,32,25
